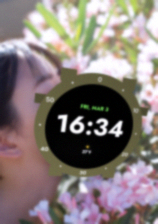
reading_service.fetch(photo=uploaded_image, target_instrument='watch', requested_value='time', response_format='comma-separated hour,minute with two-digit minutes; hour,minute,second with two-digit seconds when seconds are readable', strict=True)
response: 16,34
